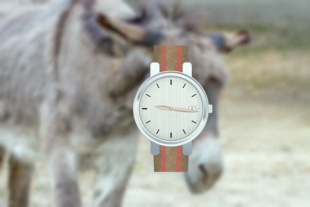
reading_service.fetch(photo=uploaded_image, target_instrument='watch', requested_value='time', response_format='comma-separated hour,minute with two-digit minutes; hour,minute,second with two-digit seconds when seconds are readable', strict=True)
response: 9,16
